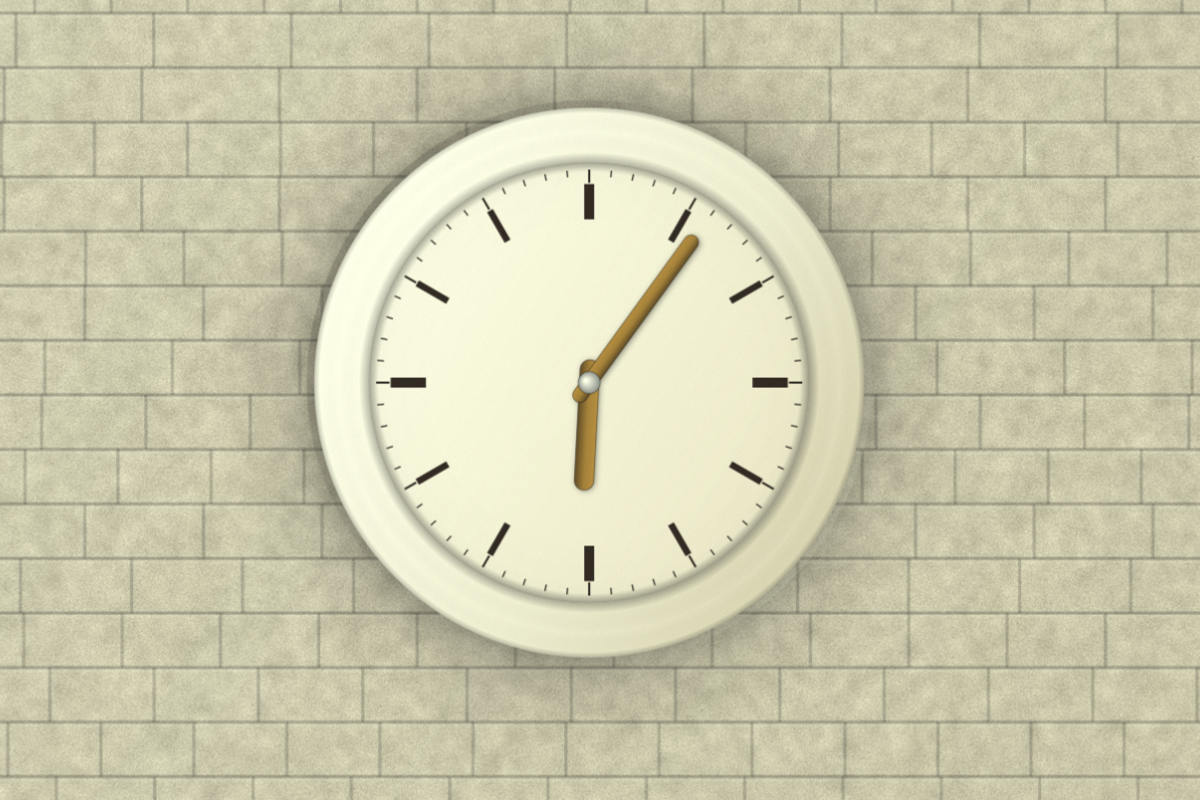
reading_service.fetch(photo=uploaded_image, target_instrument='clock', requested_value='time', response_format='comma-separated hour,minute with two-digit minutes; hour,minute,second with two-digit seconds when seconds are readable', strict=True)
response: 6,06
